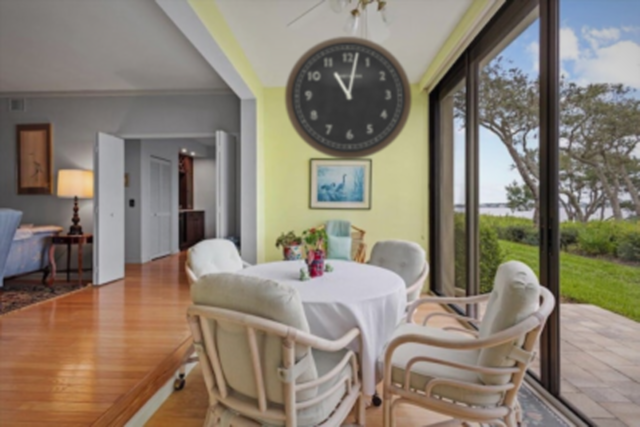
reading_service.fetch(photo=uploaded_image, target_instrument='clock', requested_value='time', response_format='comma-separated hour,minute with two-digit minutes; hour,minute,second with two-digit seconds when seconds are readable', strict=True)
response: 11,02
